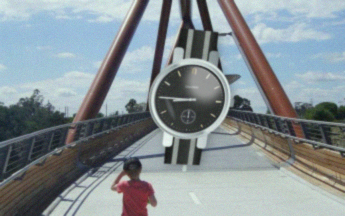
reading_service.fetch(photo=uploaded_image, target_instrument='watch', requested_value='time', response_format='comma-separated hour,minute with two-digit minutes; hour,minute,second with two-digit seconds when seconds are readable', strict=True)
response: 8,45
